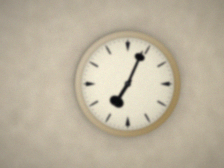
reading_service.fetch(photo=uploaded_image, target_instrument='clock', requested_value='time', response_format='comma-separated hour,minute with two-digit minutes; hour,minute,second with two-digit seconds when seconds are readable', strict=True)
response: 7,04
